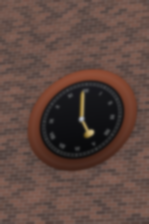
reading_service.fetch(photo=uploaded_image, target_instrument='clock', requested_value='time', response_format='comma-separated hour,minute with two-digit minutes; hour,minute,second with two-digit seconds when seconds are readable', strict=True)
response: 4,59
